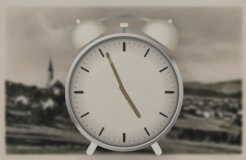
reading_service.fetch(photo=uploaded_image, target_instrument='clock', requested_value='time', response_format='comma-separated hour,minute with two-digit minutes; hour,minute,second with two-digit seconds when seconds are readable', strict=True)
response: 4,56
